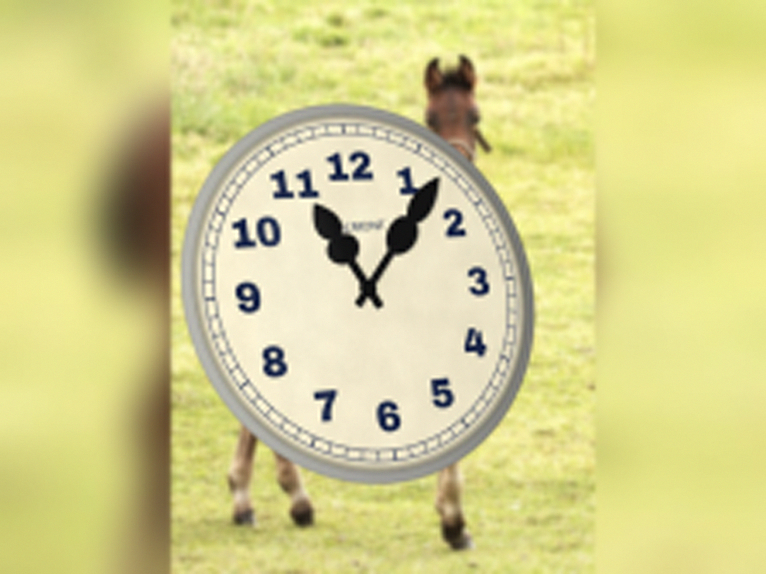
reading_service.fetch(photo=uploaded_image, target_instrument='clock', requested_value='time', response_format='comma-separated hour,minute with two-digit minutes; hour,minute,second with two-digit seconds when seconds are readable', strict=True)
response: 11,07
